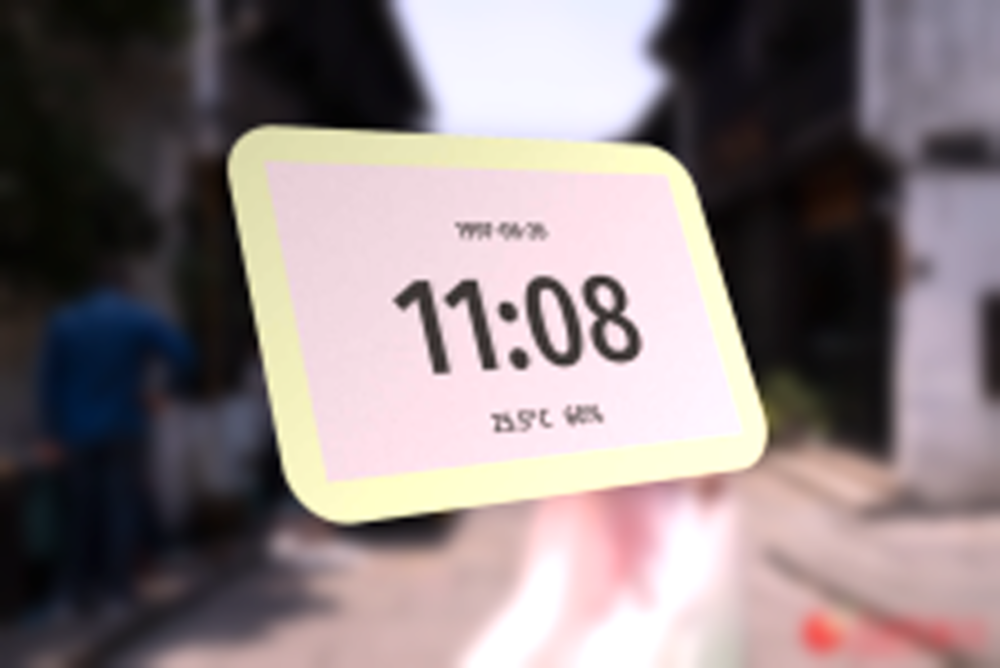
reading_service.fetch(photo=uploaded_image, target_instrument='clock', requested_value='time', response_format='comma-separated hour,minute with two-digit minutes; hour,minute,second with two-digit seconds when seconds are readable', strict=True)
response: 11,08
